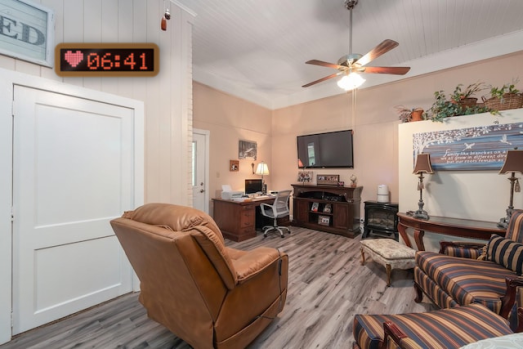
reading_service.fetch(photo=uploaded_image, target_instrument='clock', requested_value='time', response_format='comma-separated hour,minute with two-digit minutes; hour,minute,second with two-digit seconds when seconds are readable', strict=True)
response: 6,41
